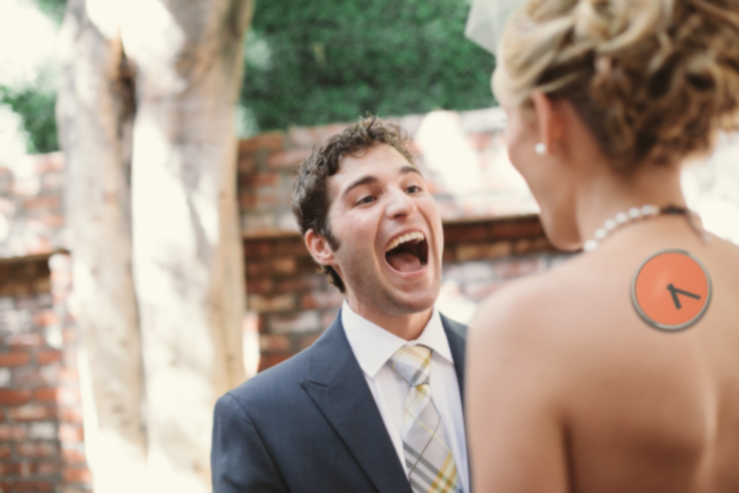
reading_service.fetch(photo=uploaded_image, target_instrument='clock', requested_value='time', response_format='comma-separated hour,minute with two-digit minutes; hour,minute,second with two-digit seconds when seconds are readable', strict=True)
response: 5,18
